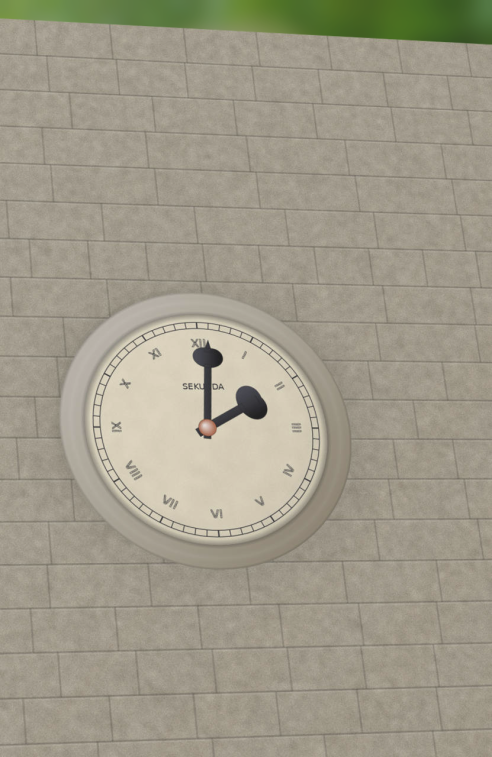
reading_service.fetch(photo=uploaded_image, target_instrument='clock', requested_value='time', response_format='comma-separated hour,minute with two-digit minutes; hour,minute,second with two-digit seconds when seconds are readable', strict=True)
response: 2,01
